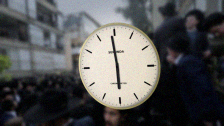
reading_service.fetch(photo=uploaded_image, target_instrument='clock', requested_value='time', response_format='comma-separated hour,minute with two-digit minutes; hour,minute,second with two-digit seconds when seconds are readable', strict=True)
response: 5,59
